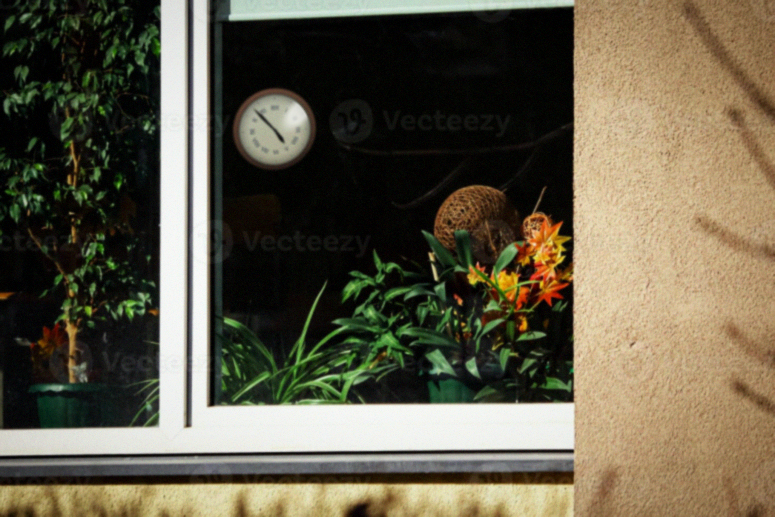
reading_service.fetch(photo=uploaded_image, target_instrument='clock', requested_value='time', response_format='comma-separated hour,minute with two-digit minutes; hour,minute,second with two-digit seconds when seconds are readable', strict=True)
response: 4,53
